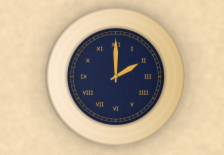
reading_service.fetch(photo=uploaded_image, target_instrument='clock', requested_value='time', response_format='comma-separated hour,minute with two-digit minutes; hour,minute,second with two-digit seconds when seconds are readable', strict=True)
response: 2,00
